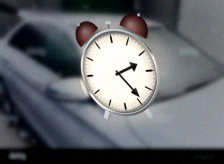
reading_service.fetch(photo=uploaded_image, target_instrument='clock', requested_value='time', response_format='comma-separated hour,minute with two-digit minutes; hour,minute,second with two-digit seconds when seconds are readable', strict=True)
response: 2,24
